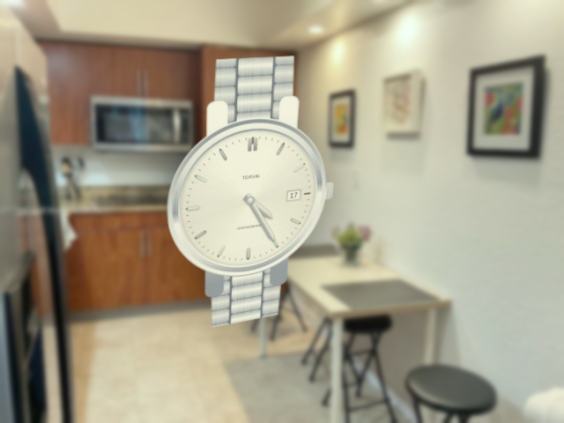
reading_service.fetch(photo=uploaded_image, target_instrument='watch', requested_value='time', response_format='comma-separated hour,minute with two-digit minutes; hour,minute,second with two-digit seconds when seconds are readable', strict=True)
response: 4,25
